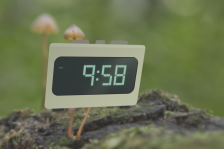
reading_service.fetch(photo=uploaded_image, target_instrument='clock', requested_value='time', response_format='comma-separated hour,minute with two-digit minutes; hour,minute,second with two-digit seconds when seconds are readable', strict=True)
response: 9,58
